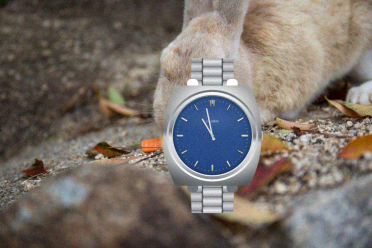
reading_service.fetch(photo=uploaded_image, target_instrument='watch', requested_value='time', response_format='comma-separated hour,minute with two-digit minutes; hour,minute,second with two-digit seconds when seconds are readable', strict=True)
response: 10,58
